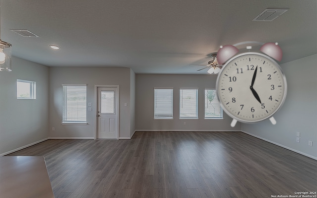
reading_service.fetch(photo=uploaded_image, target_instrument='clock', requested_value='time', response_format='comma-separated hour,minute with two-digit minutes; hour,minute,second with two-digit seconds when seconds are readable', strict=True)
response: 5,03
